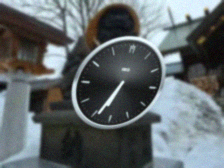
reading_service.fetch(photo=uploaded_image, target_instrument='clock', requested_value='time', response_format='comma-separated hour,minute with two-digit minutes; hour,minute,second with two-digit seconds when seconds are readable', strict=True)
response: 6,34
